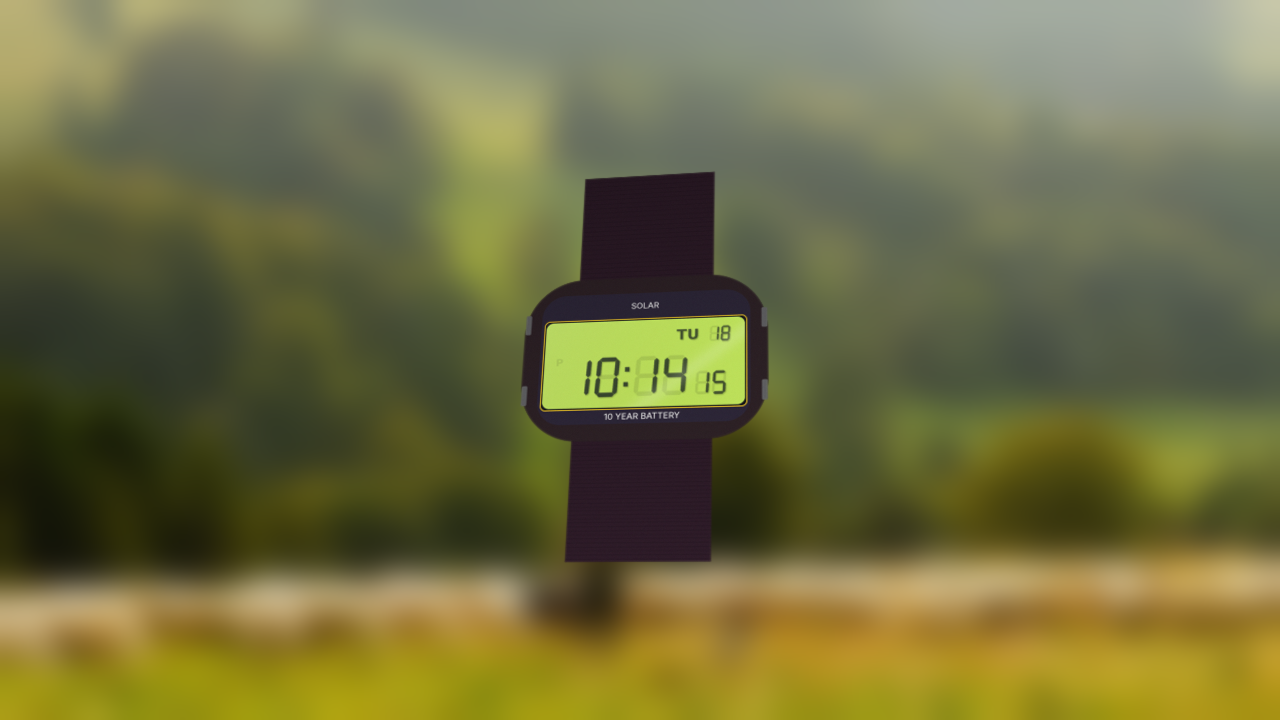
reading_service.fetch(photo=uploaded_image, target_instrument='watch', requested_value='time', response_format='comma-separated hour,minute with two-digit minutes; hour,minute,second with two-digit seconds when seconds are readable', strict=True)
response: 10,14,15
